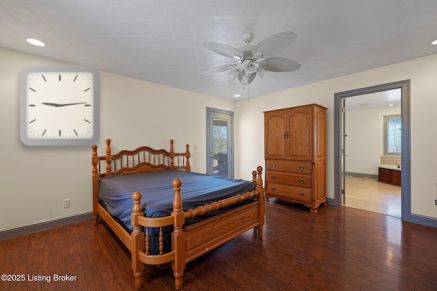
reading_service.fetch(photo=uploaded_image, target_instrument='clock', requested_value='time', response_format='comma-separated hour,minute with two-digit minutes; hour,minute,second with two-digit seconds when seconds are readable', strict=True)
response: 9,14
